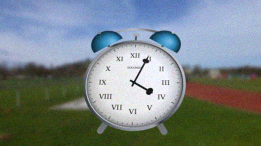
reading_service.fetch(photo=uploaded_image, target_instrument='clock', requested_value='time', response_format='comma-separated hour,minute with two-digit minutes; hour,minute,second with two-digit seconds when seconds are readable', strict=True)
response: 4,04
